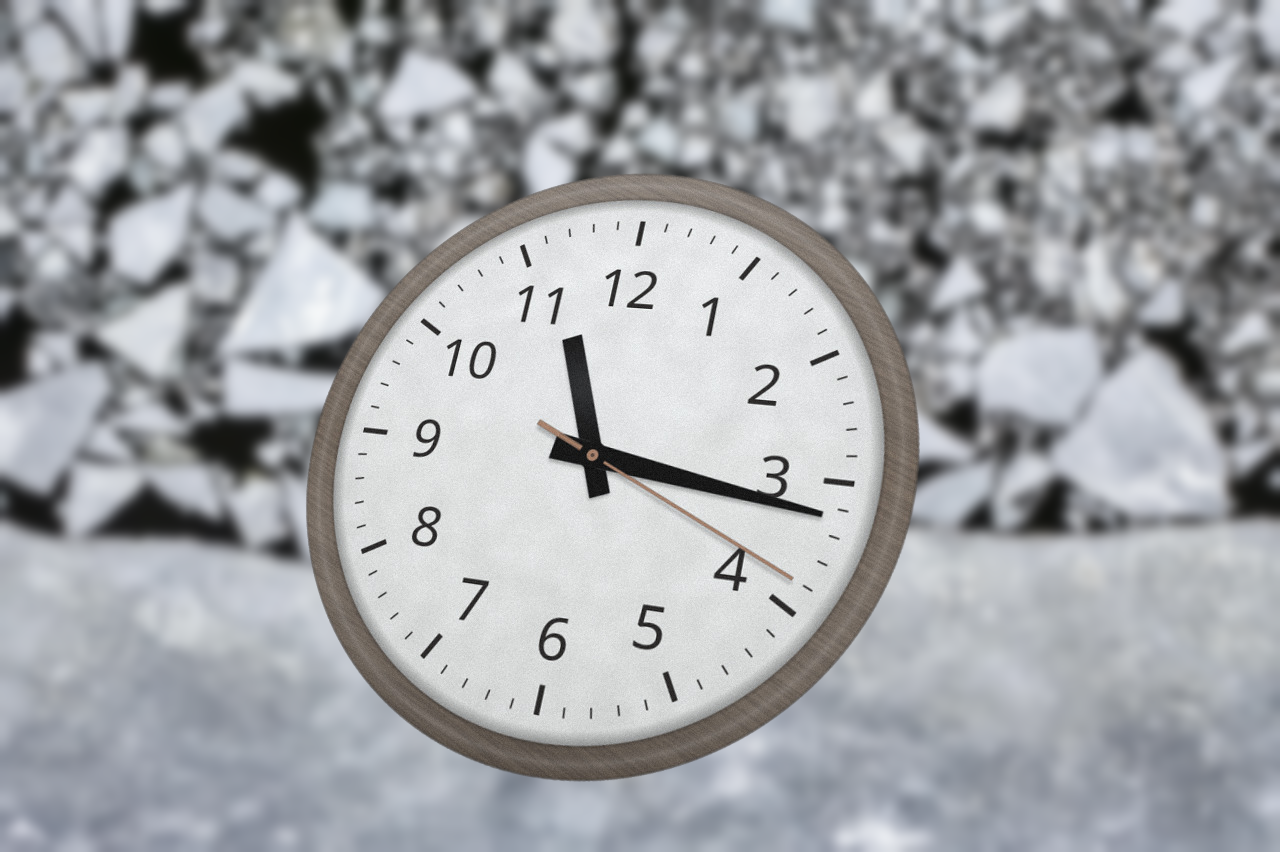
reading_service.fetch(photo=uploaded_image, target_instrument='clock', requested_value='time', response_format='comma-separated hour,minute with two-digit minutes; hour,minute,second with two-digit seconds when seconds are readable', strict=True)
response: 11,16,19
